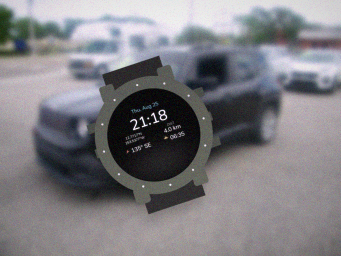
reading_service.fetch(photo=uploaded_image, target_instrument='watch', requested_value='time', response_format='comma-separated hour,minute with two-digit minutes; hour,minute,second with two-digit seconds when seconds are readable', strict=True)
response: 21,18
